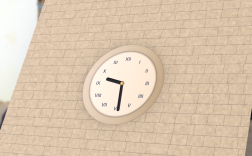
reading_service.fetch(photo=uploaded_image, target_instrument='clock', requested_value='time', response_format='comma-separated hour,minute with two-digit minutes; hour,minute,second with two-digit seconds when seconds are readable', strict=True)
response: 9,29
